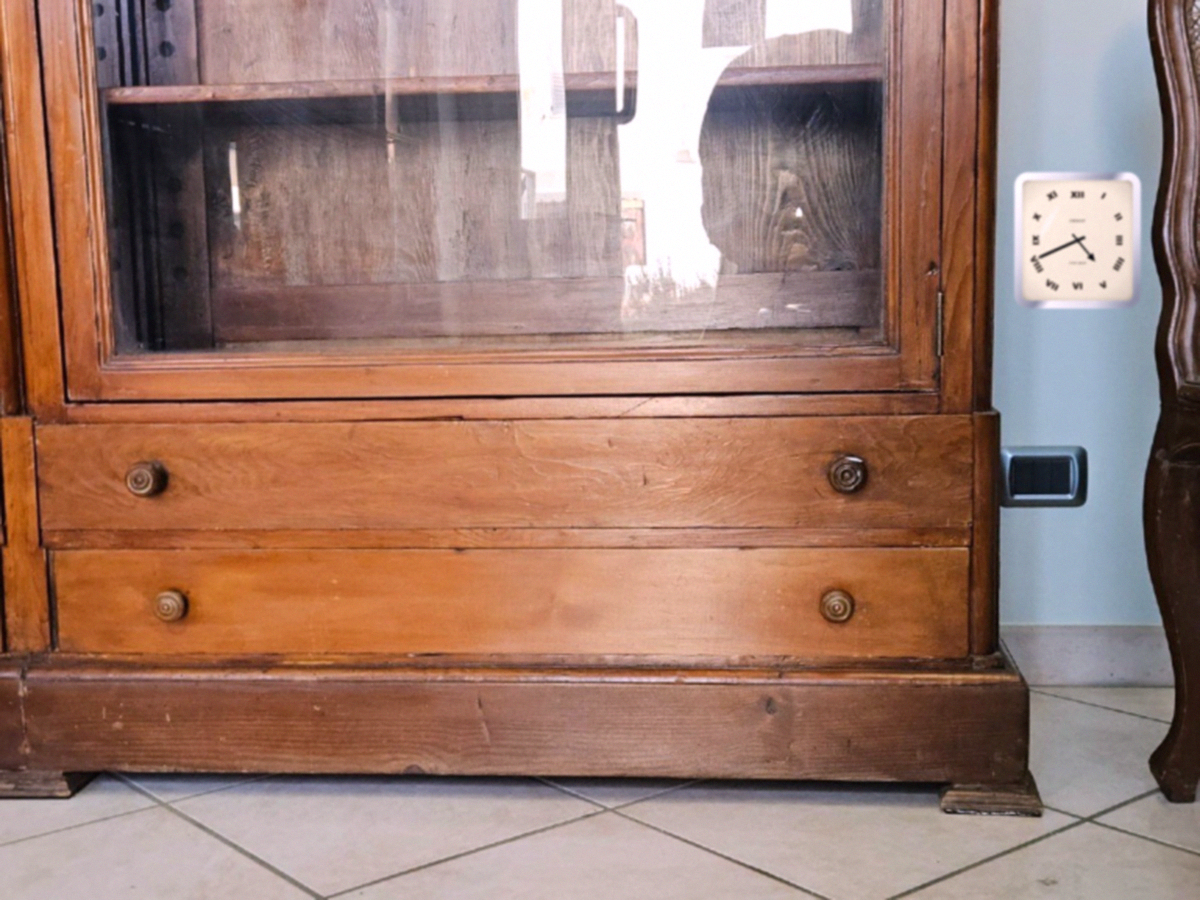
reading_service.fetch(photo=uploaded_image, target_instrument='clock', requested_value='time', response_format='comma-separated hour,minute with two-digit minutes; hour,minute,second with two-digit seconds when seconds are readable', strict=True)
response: 4,41
